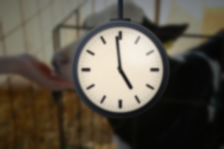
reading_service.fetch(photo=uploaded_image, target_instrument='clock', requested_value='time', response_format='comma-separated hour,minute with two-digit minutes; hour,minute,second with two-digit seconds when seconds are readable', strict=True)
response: 4,59
